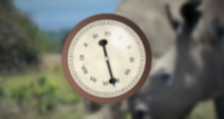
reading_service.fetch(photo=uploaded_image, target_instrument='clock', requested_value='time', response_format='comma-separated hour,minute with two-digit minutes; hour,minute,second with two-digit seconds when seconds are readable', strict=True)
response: 11,27
